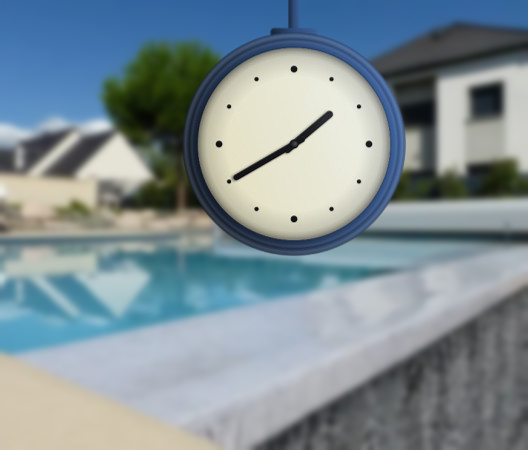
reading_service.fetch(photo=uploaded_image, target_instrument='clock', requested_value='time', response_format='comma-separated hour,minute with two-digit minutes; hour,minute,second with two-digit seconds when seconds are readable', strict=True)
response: 1,40
